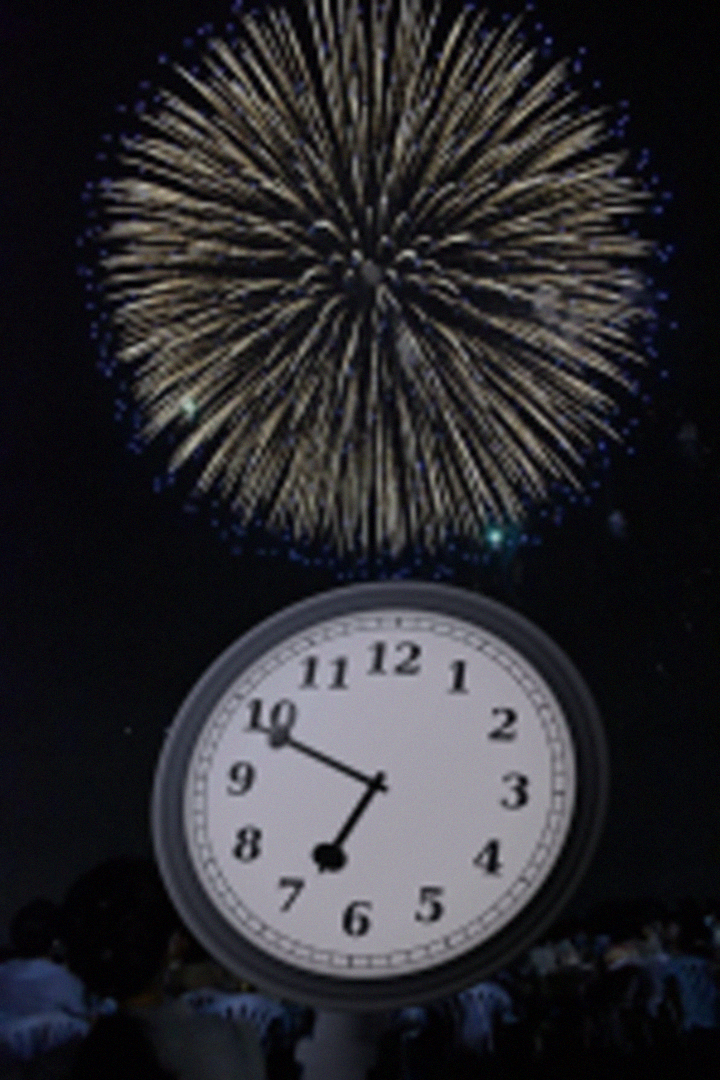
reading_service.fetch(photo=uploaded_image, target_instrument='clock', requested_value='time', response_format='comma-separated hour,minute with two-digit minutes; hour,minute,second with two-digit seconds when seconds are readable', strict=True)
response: 6,49
